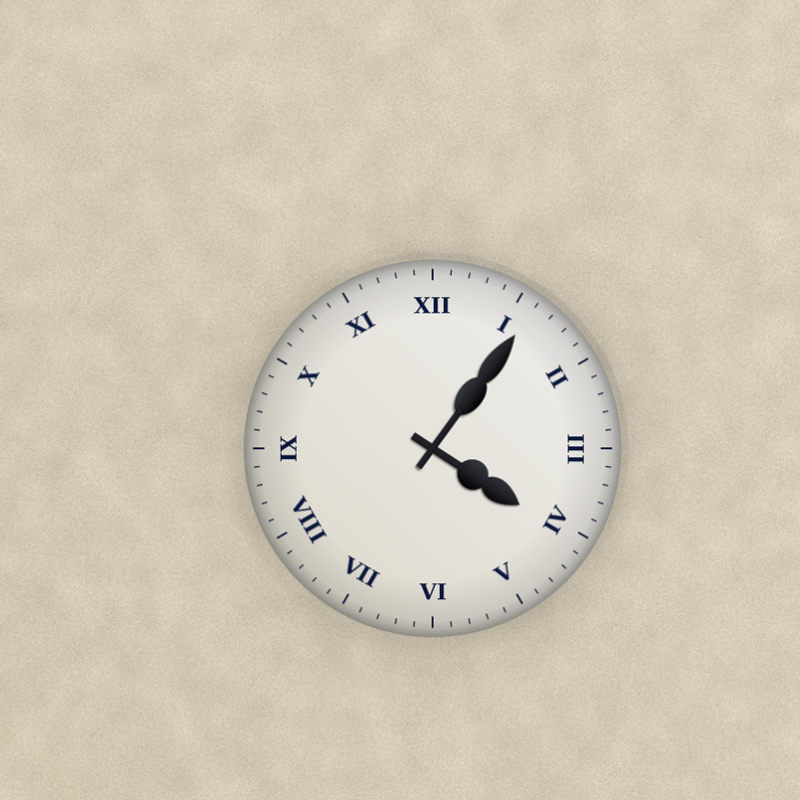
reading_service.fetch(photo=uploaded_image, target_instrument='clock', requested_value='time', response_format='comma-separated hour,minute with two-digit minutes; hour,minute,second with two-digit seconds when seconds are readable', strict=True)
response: 4,06
